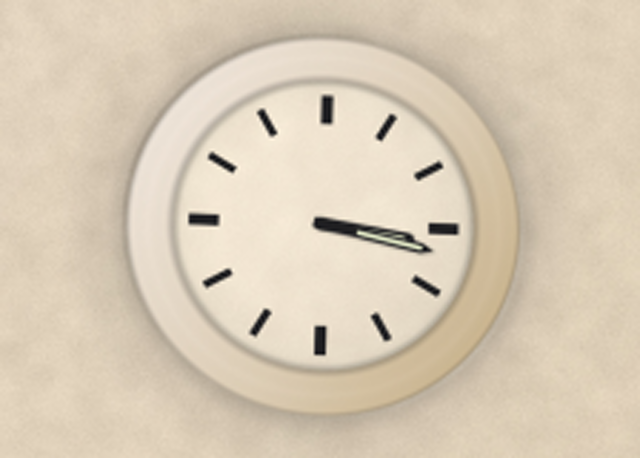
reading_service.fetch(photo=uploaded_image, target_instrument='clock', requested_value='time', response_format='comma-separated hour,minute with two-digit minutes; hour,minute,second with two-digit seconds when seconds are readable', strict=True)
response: 3,17
